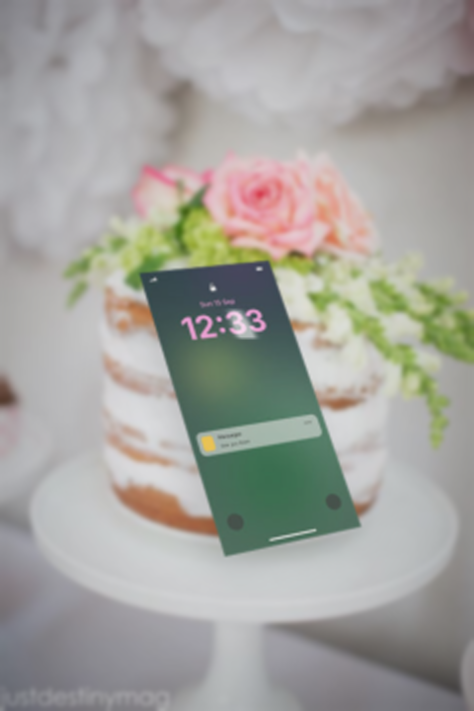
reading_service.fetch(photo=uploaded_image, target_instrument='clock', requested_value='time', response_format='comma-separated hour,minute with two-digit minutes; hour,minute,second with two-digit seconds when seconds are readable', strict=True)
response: 12,33
